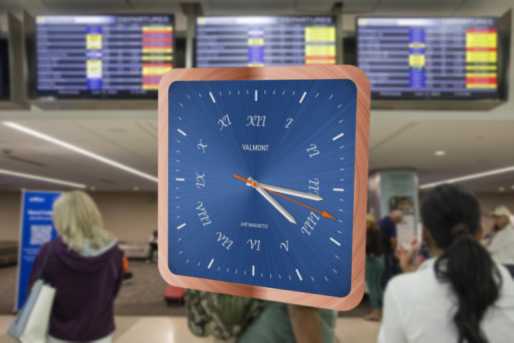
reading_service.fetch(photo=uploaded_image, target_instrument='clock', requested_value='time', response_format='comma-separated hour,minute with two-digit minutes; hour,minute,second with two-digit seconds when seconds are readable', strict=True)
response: 4,16,18
